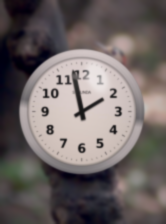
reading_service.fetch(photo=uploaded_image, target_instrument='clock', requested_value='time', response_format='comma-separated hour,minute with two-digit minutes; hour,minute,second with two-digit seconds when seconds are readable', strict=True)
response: 1,58
